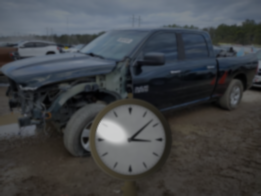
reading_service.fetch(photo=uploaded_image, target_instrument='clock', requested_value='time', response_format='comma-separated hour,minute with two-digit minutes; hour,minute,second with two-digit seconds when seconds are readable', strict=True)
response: 3,08
